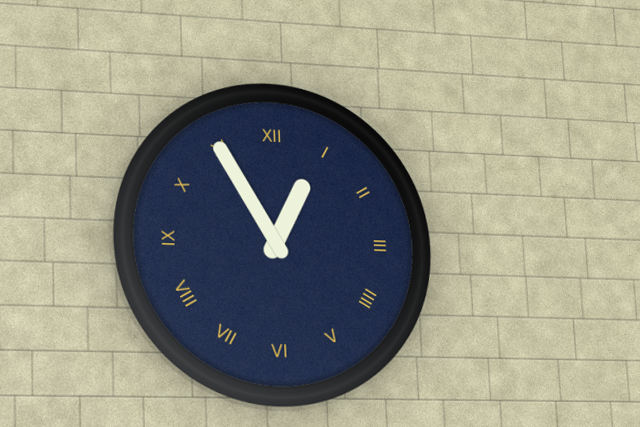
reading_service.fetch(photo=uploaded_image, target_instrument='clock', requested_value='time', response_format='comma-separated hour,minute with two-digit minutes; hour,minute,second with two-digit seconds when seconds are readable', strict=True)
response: 12,55
